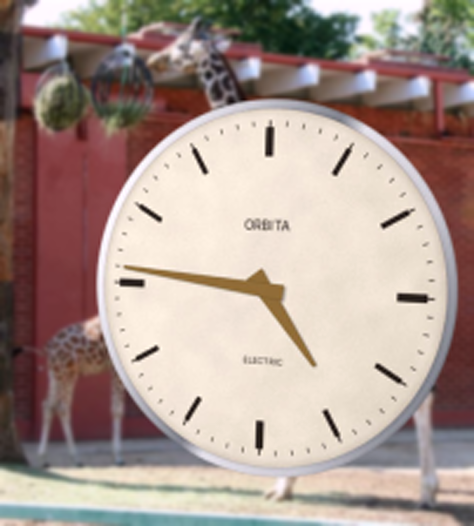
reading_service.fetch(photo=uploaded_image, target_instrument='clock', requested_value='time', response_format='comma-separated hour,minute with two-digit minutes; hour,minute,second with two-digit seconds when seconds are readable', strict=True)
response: 4,46
